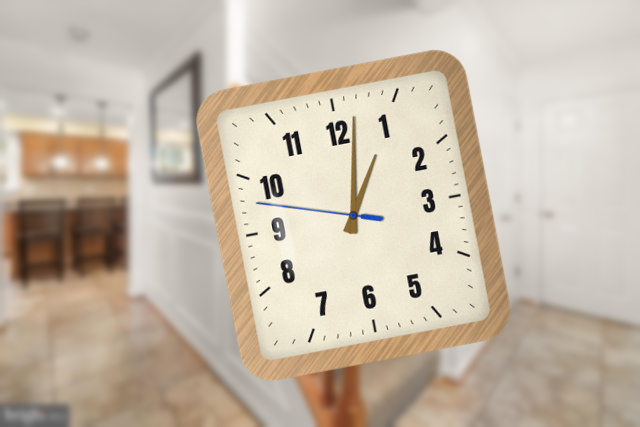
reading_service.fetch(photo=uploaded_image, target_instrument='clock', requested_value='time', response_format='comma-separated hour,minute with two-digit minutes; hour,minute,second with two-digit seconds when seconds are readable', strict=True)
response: 1,01,48
